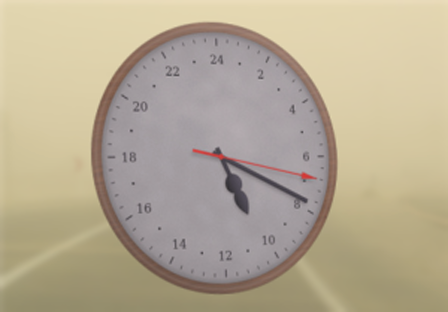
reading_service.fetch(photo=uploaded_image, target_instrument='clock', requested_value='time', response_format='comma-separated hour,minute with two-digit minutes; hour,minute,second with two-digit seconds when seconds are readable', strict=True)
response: 10,19,17
